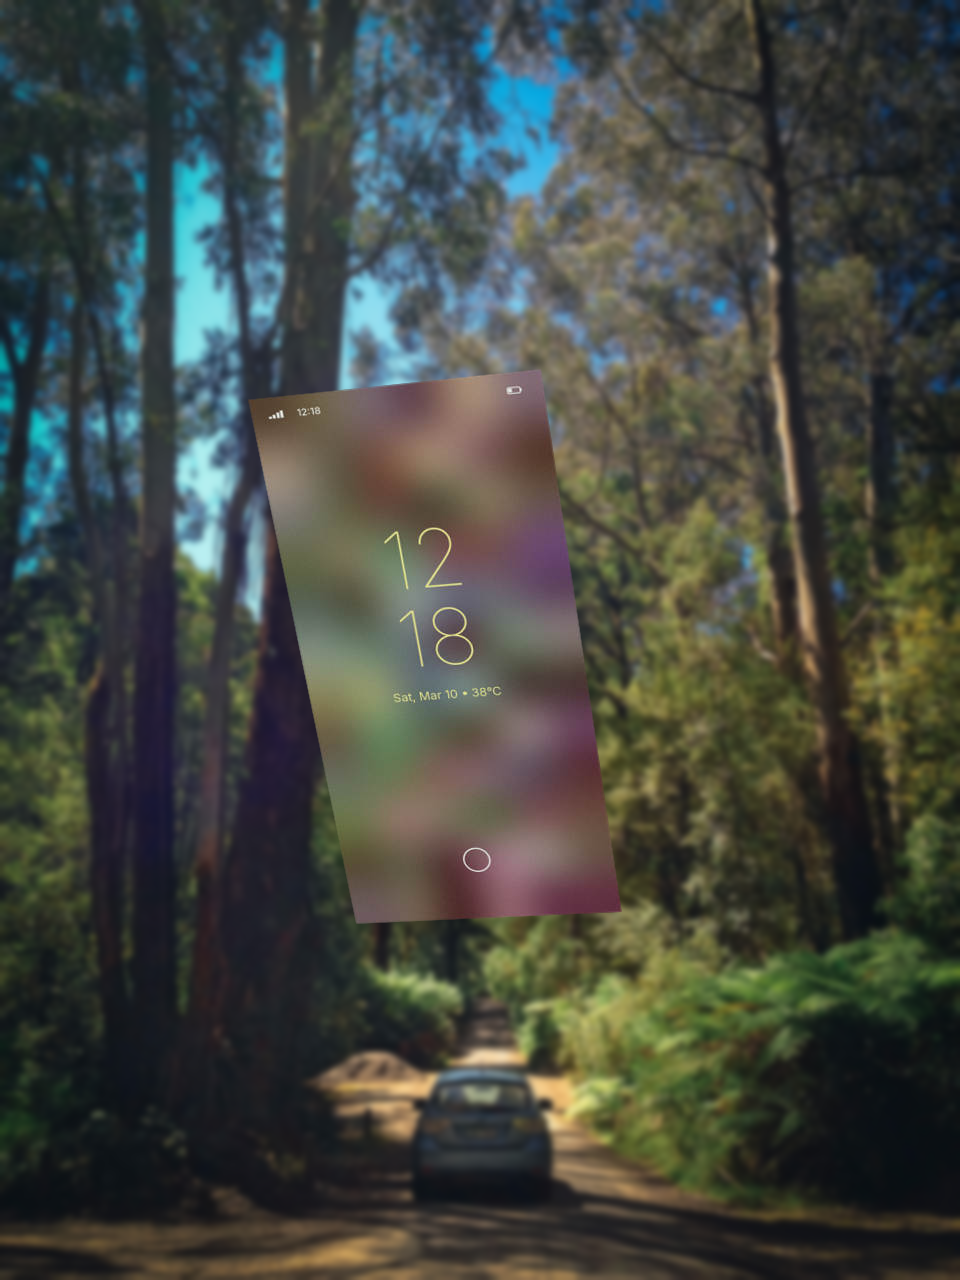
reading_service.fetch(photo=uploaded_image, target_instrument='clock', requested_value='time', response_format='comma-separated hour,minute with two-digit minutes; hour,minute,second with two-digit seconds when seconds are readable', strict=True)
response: 12,18
